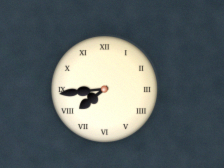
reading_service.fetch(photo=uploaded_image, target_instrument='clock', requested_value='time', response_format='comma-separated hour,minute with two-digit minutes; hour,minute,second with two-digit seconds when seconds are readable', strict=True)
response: 7,44
